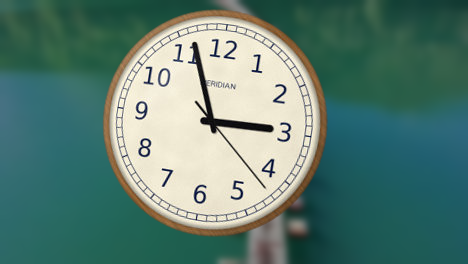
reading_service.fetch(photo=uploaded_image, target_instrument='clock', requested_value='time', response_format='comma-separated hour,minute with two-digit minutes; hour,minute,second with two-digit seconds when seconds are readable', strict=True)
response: 2,56,22
